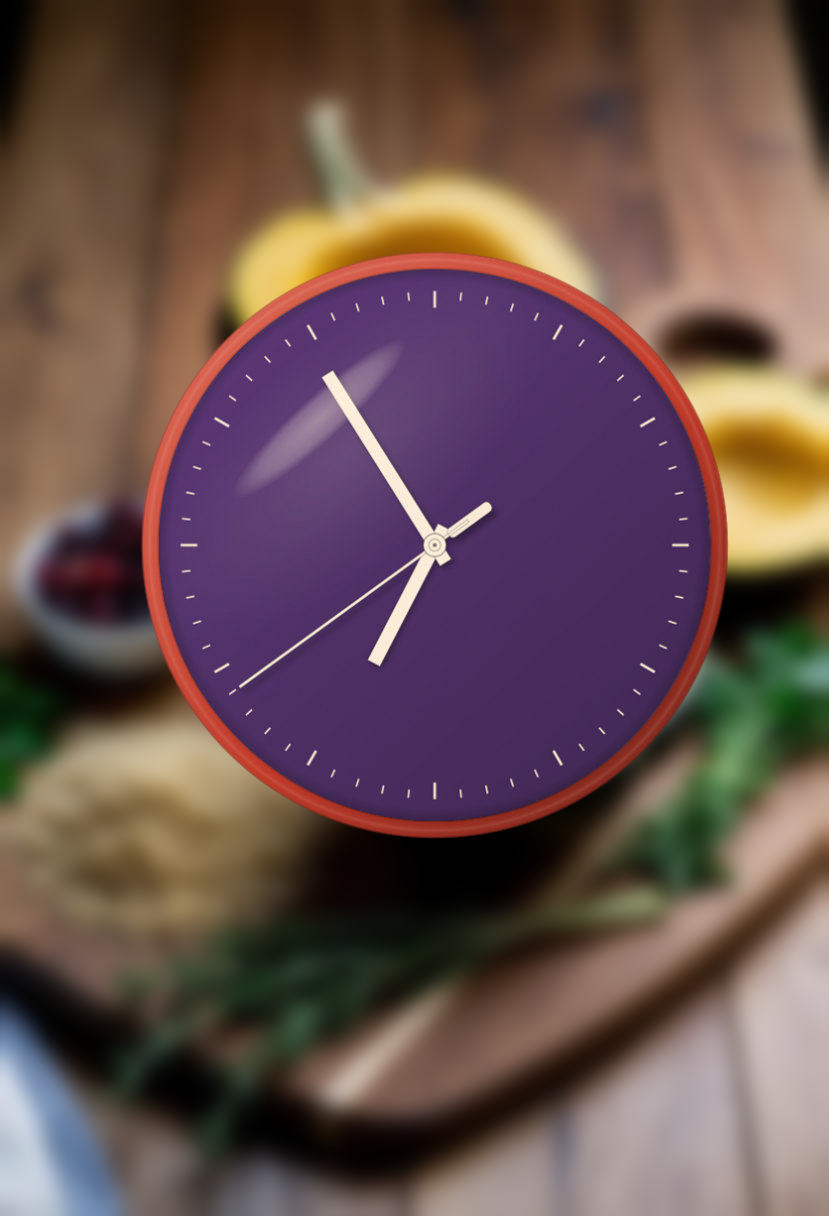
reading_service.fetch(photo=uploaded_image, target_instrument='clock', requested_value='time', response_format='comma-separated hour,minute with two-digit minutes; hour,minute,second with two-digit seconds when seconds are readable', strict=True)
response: 6,54,39
